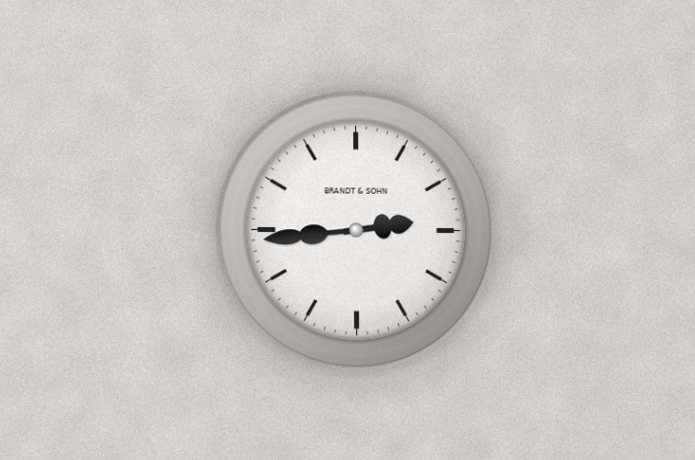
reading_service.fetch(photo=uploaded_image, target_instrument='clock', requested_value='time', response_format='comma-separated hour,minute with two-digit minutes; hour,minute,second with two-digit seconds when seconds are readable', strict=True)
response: 2,44
